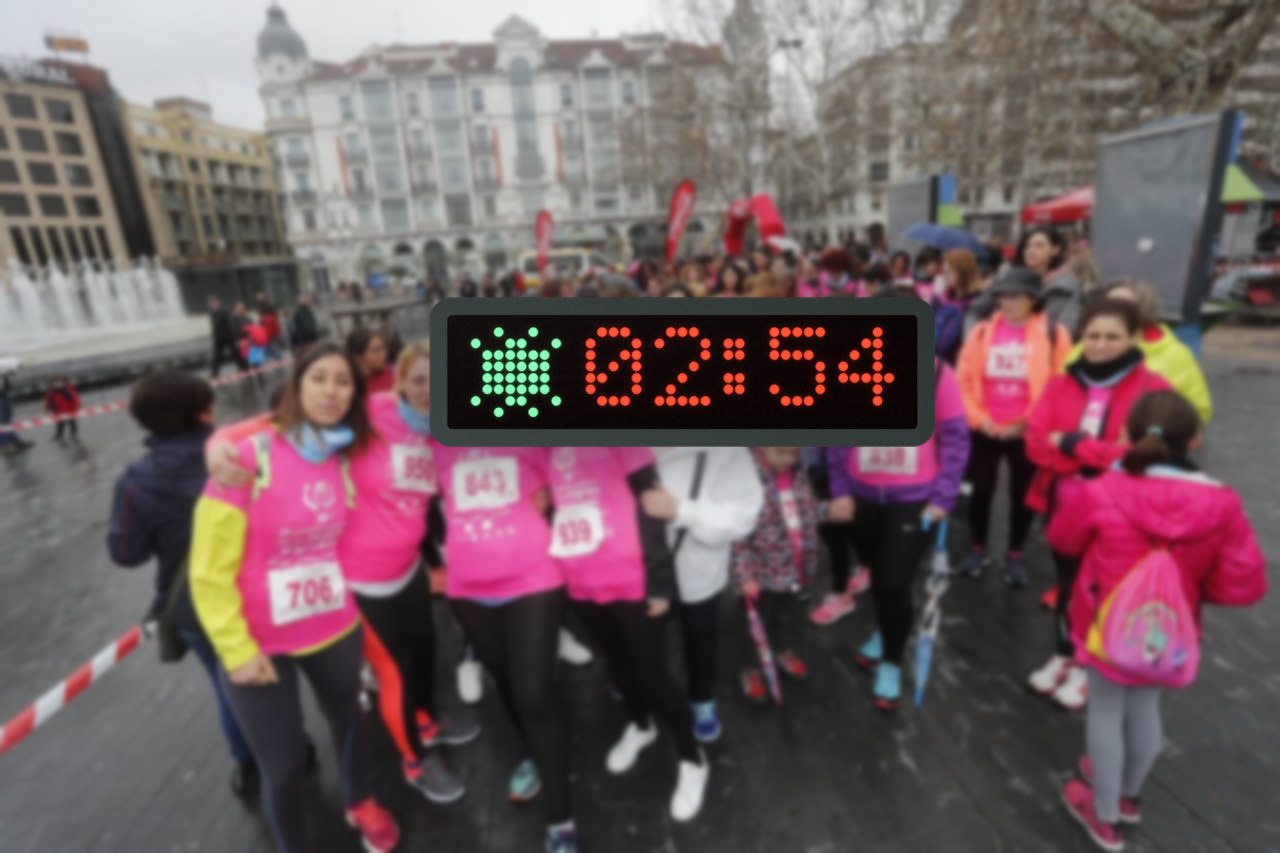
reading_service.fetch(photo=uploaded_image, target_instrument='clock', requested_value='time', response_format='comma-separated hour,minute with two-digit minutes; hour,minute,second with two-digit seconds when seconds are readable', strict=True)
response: 2,54
